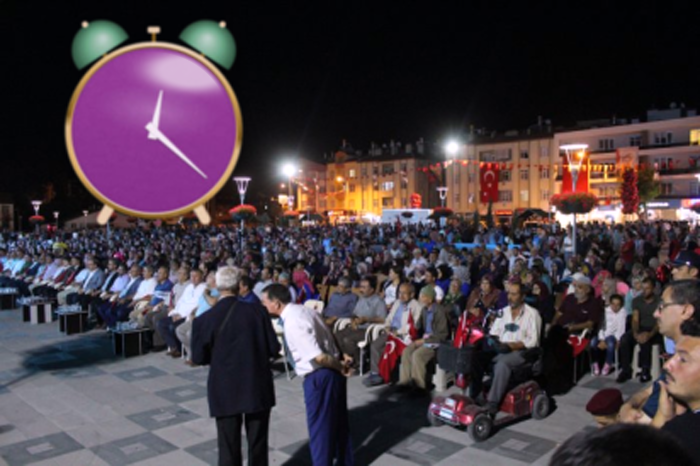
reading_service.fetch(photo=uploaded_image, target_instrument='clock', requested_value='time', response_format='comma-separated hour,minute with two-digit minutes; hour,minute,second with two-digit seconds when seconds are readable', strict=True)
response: 12,22
